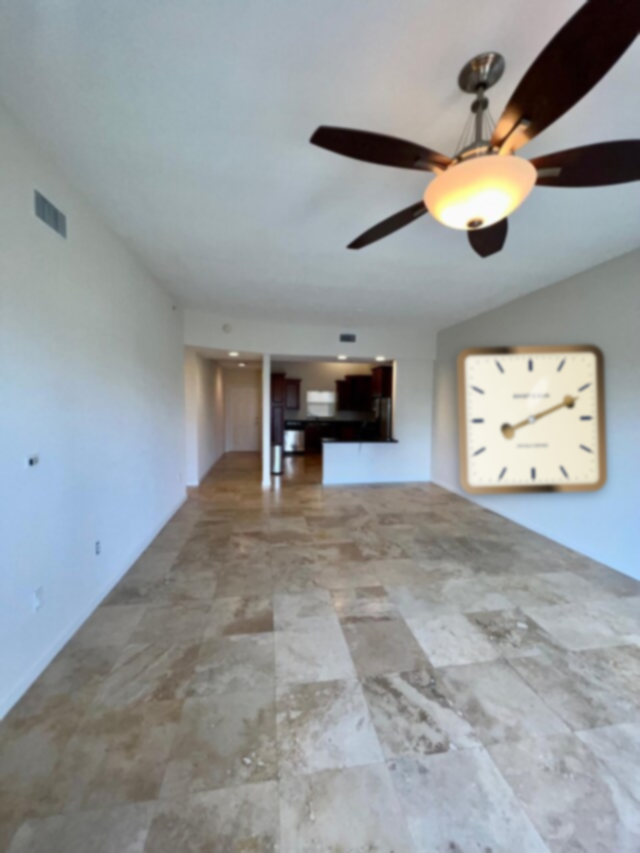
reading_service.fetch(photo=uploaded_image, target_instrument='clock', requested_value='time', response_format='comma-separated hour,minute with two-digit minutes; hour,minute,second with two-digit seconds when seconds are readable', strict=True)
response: 8,11
